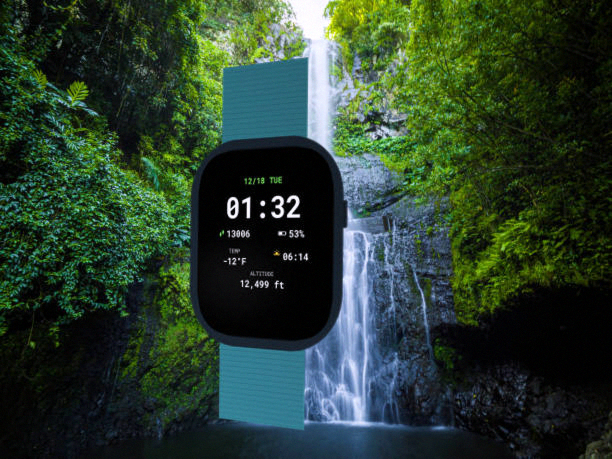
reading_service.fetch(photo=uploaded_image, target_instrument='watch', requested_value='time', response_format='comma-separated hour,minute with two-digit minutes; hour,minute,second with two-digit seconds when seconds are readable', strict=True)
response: 1,32
